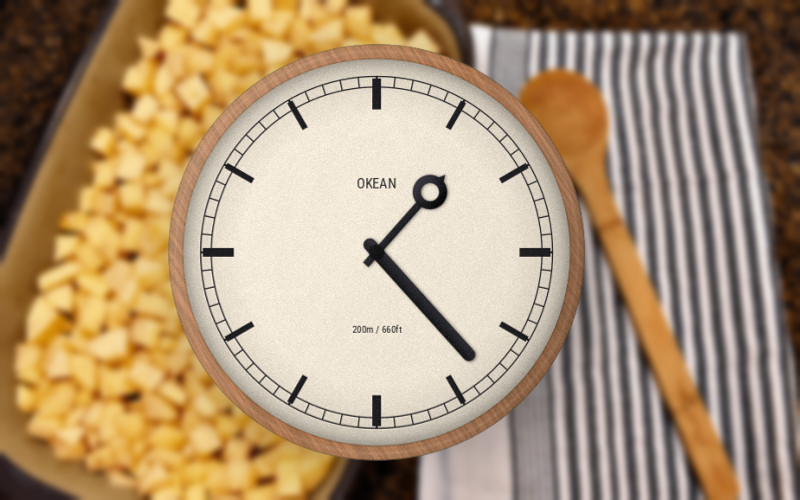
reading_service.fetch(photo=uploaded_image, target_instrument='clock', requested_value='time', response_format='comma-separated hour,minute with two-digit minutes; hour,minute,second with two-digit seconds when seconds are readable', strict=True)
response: 1,23
